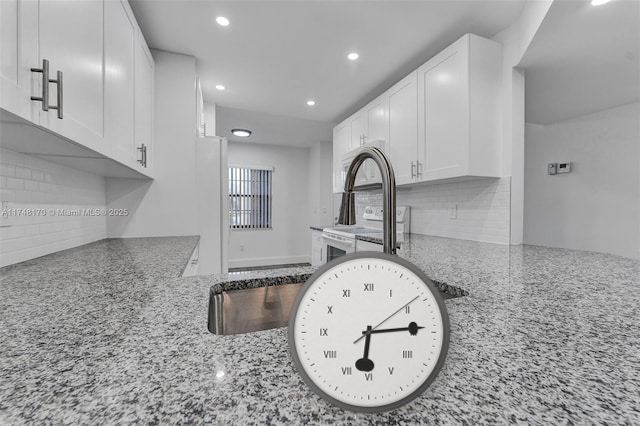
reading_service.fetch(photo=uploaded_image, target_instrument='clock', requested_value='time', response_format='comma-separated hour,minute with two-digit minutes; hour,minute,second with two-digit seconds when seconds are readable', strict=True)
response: 6,14,09
